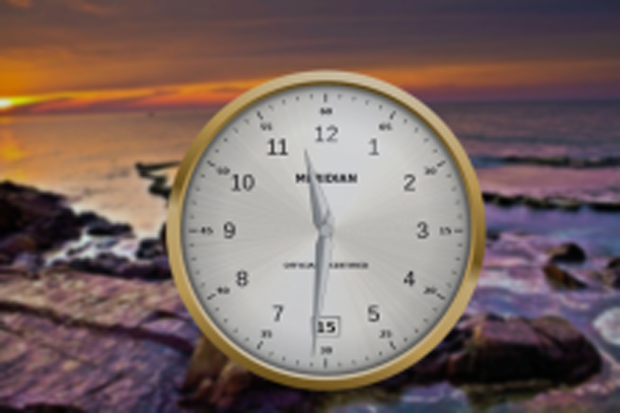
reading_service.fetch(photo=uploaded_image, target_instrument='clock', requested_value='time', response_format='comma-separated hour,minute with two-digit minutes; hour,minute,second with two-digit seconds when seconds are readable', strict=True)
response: 11,31
